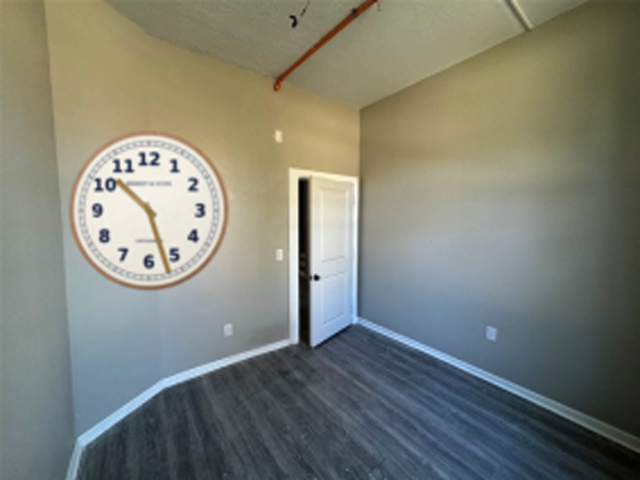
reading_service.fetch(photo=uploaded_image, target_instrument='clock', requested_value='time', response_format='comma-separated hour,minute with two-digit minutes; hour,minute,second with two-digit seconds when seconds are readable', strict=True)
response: 10,27
